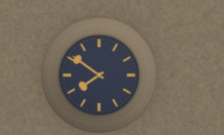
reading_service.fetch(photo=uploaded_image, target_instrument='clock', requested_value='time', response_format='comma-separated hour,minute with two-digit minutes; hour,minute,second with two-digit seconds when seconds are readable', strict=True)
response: 7,51
